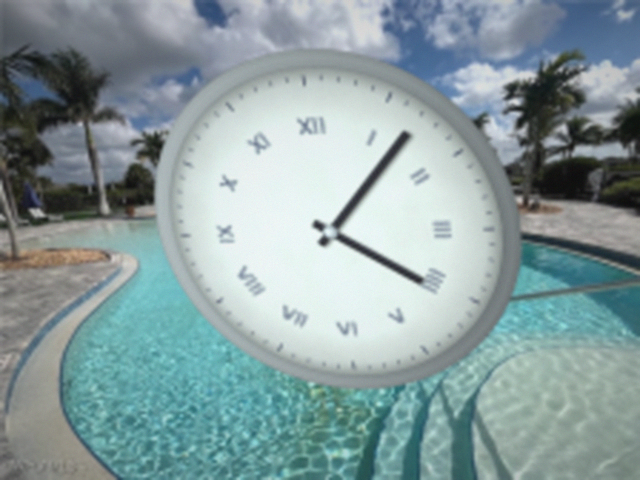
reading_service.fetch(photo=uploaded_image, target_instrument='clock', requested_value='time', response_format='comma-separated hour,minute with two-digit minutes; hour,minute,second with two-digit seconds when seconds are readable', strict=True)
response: 4,07
